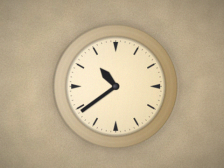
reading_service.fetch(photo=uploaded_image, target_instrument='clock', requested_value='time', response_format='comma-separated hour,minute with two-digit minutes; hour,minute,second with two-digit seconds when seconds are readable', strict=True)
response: 10,39
